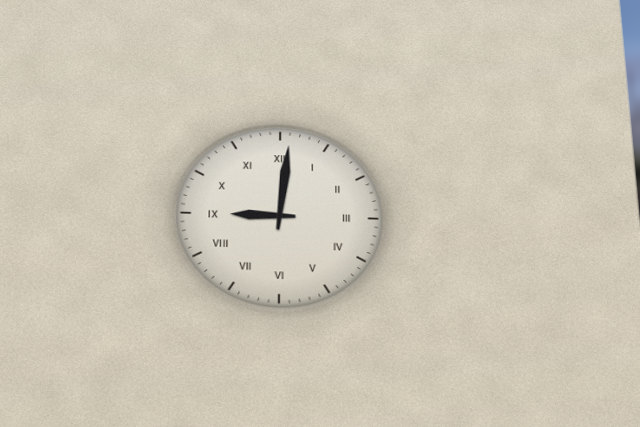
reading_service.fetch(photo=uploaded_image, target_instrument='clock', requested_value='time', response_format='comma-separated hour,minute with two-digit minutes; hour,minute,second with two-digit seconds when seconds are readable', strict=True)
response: 9,01
